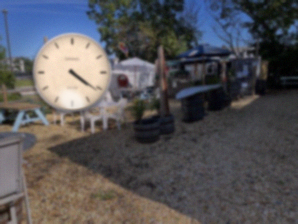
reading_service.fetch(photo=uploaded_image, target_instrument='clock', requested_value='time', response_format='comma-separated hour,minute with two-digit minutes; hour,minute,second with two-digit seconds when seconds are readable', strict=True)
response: 4,21
